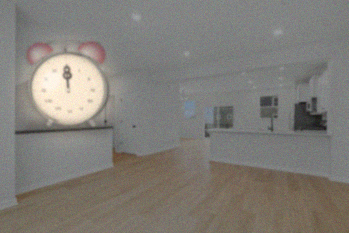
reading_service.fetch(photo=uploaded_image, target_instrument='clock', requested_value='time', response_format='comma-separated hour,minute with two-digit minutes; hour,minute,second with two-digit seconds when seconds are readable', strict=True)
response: 12,00
